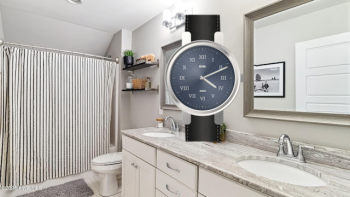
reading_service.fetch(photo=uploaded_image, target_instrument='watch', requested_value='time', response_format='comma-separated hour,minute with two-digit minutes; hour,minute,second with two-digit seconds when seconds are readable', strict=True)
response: 4,11
